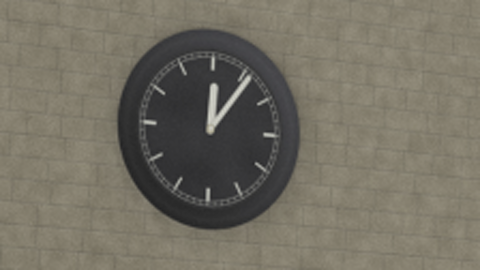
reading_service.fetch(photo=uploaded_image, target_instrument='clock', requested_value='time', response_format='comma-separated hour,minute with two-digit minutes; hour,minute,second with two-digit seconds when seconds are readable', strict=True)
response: 12,06
